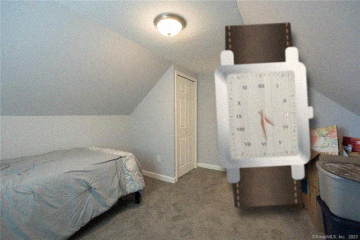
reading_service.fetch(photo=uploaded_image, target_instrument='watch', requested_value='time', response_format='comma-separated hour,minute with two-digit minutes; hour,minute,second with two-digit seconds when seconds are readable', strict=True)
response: 4,29
